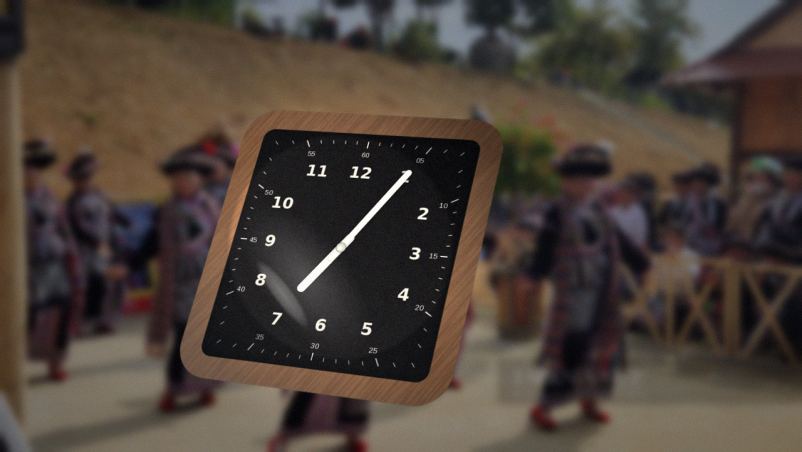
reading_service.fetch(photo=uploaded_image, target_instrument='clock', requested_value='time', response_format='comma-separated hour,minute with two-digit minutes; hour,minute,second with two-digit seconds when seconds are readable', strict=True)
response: 7,05
